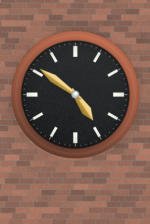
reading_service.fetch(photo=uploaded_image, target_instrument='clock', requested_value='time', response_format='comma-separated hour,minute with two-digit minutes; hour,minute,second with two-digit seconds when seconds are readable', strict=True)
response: 4,51
